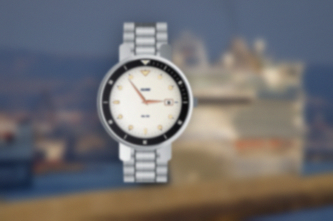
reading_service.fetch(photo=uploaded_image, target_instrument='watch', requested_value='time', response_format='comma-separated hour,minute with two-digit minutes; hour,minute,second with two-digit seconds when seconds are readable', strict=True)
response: 2,54
